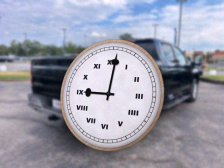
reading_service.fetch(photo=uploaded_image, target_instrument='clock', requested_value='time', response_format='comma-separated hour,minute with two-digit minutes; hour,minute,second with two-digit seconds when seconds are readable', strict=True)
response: 9,01
